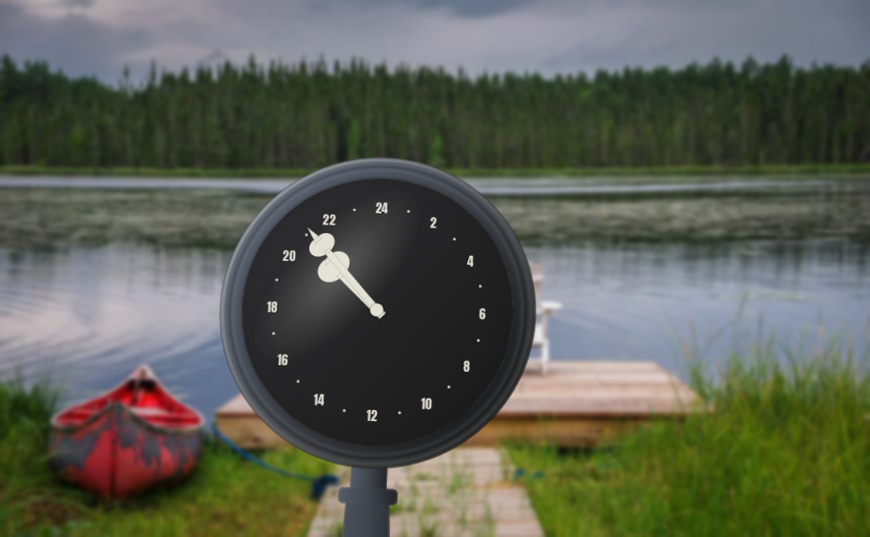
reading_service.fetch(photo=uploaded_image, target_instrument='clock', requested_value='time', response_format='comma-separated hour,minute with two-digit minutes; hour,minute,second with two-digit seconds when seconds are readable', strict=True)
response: 20,53
